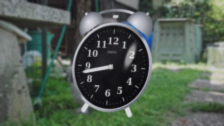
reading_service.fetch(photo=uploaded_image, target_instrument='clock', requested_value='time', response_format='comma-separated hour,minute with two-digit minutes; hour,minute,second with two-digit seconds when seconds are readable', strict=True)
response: 8,43
